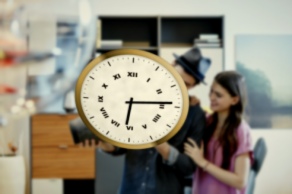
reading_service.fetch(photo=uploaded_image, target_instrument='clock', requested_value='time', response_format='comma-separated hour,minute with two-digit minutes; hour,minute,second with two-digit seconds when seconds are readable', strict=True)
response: 6,14
